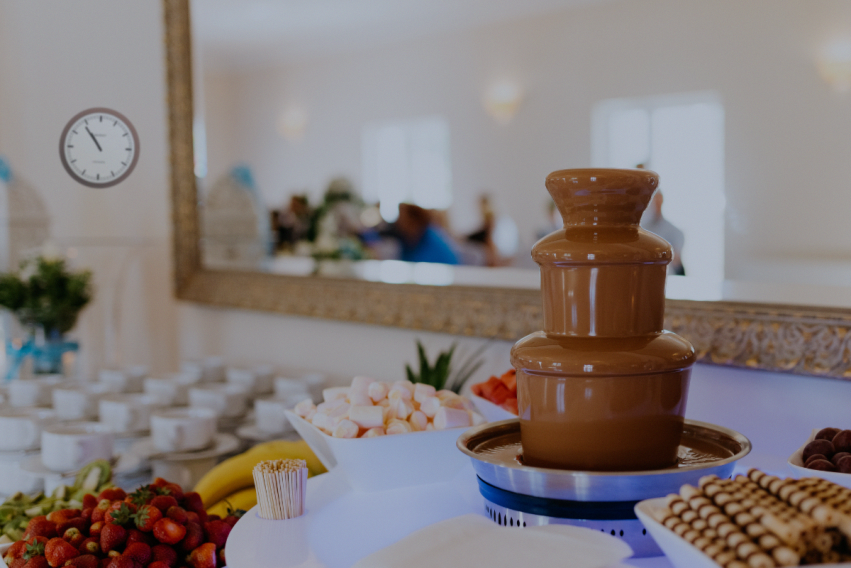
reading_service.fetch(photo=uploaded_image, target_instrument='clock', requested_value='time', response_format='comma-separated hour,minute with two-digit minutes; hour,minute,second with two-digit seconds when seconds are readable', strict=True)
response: 10,54
